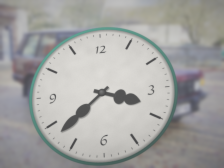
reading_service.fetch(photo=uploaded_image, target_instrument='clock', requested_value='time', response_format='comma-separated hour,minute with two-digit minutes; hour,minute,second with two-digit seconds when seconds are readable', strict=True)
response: 3,38
